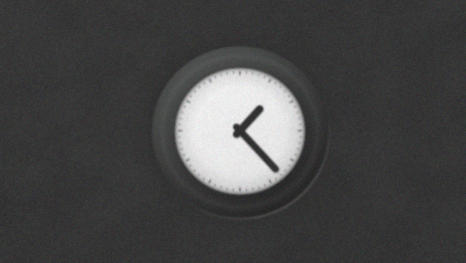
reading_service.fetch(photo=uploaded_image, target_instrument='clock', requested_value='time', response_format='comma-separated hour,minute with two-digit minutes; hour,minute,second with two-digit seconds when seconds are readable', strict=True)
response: 1,23
